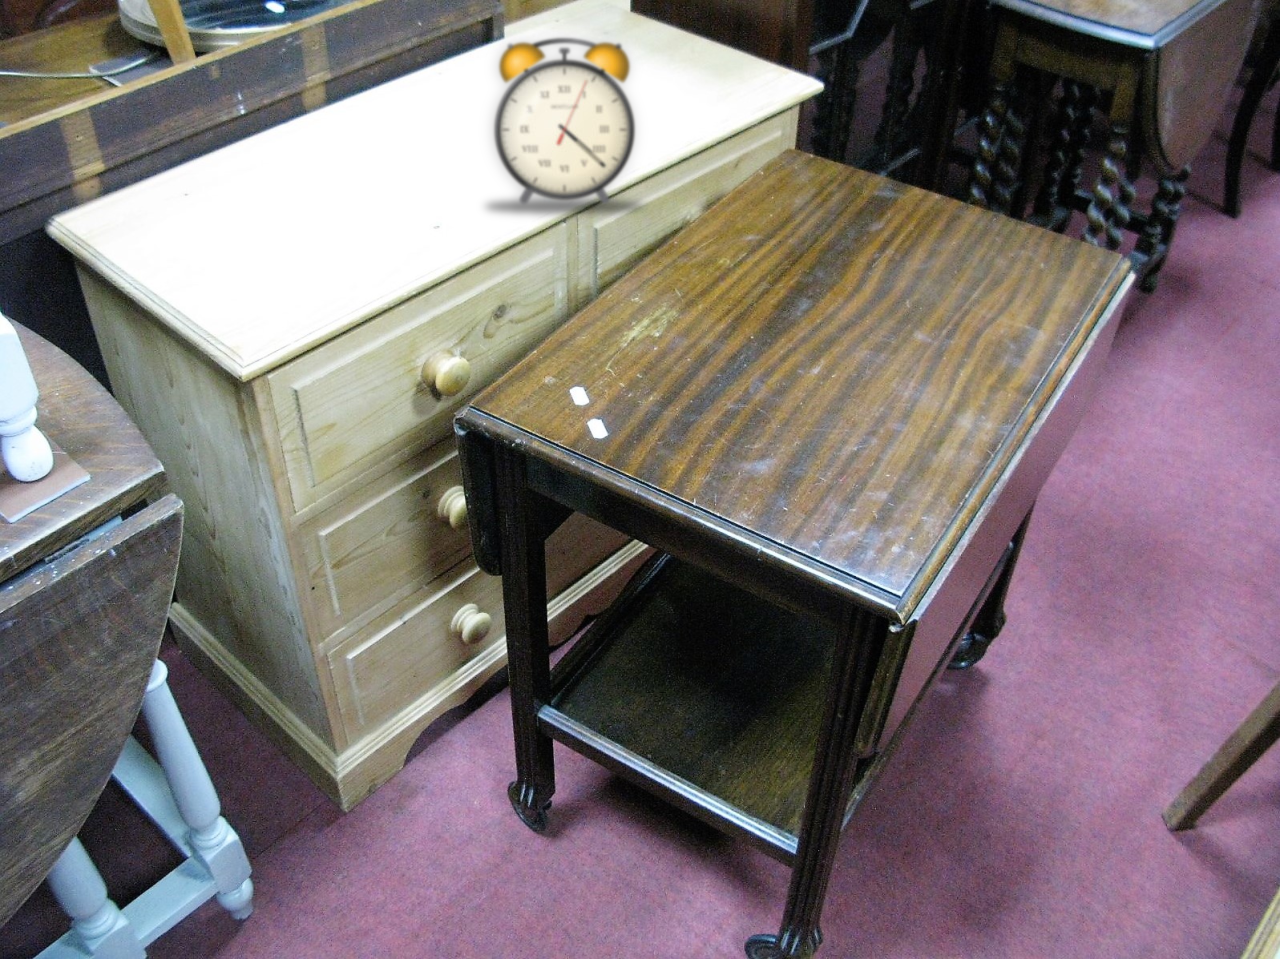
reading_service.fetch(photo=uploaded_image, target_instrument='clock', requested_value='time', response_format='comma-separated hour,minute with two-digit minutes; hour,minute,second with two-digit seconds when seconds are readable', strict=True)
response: 4,22,04
